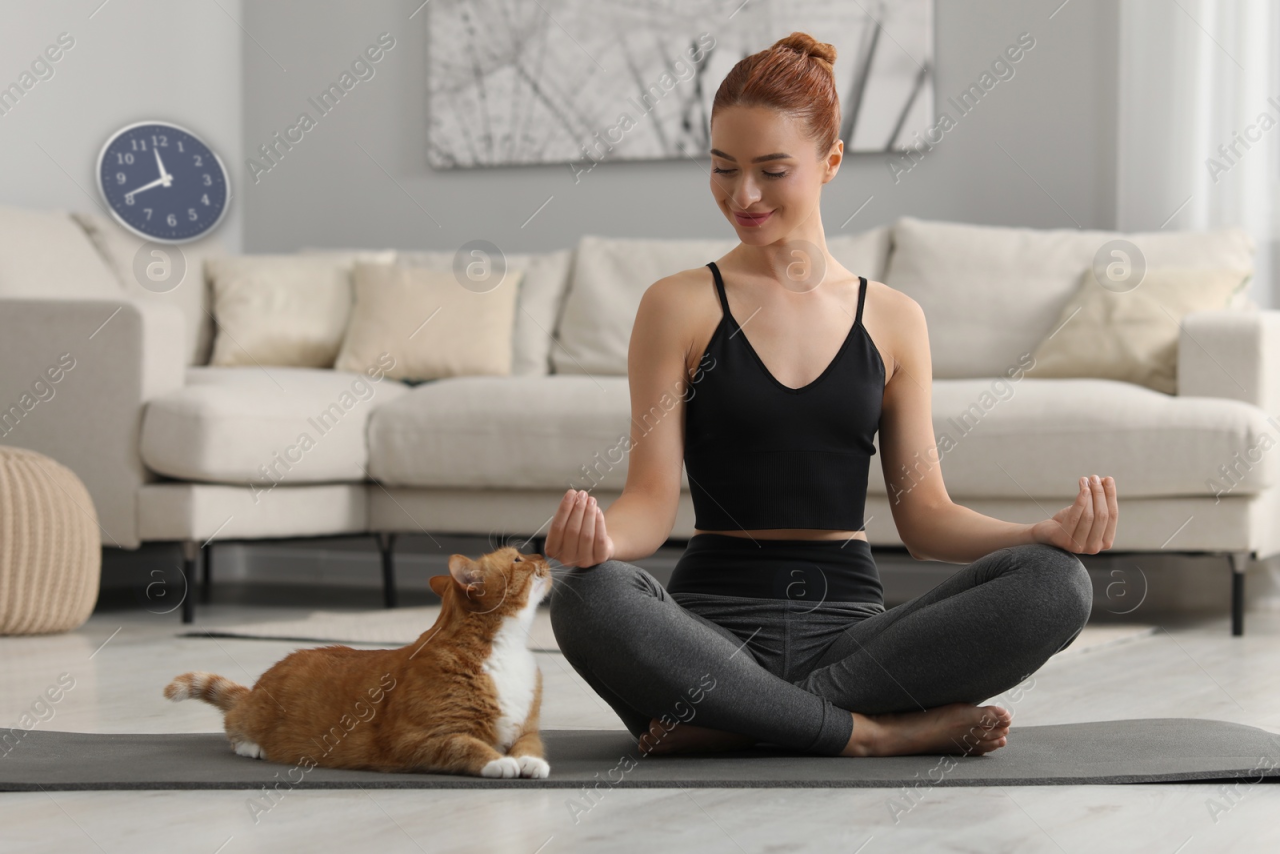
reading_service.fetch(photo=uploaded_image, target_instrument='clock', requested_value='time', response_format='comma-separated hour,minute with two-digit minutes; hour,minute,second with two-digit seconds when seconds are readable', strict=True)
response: 11,41
